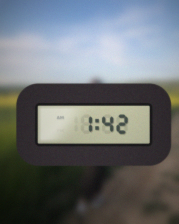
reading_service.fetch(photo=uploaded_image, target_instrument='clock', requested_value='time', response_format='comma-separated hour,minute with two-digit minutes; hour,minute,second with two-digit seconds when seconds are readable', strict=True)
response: 1,42
